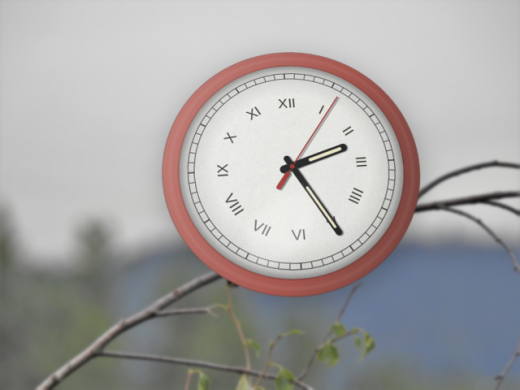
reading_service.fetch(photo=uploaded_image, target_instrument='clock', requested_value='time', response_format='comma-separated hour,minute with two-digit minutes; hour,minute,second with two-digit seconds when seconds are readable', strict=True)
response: 2,25,06
